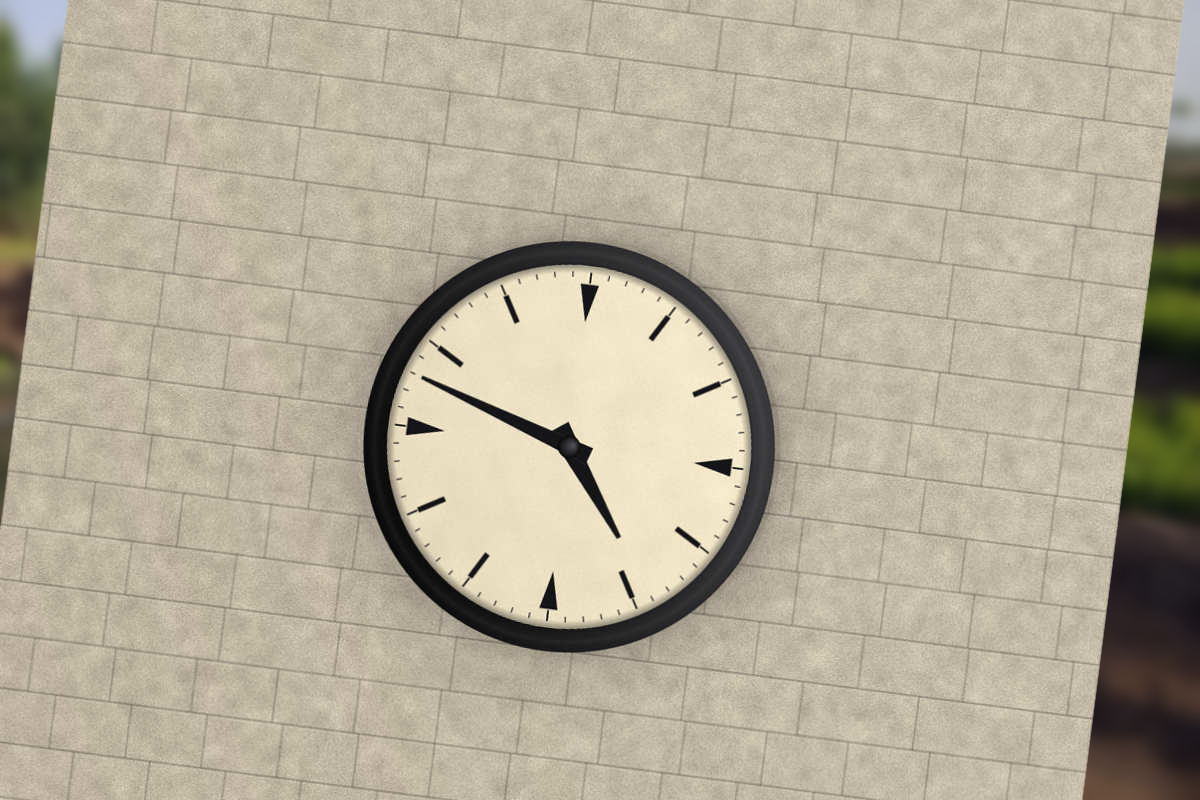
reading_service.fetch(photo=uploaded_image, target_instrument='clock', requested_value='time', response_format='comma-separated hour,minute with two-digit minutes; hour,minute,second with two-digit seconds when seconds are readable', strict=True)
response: 4,48
